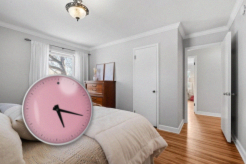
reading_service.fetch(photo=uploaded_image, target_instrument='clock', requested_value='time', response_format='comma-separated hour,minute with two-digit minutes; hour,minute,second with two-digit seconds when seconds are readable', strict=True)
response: 5,17
